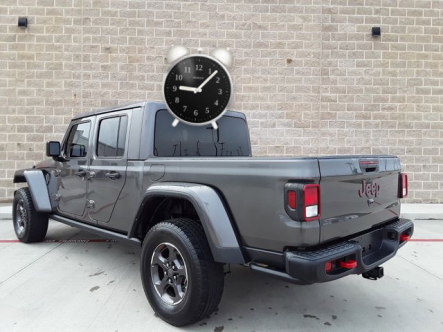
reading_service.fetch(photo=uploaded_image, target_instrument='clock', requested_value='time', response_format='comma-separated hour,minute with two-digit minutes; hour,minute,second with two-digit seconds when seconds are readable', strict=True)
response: 9,07
